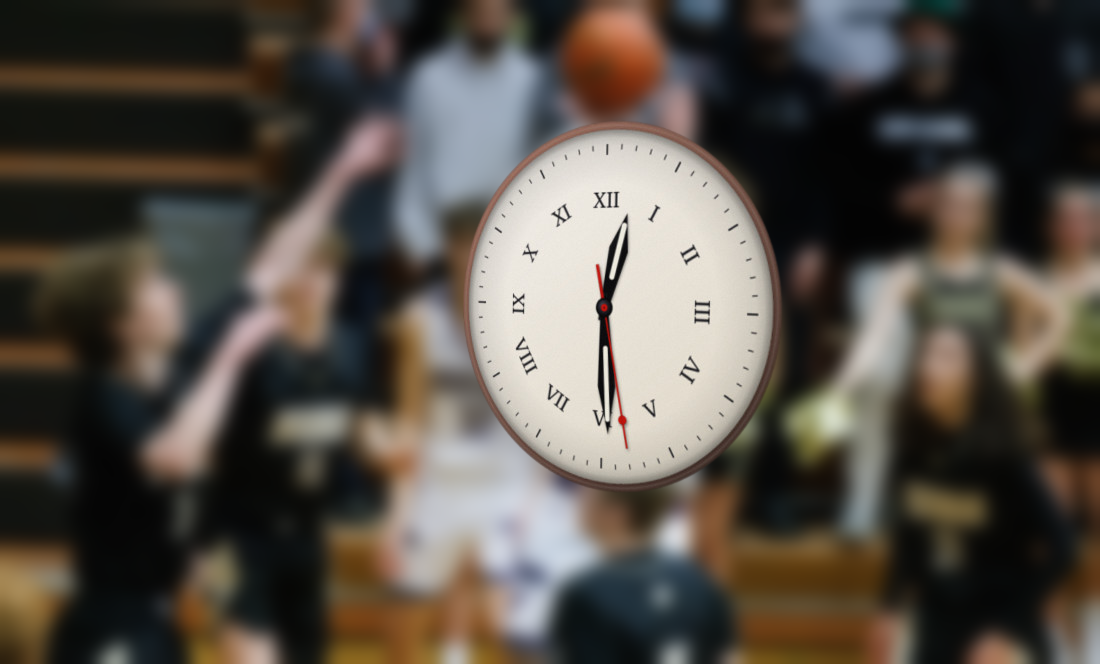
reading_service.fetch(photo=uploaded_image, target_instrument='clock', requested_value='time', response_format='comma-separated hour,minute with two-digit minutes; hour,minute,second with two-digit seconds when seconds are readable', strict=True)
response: 12,29,28
